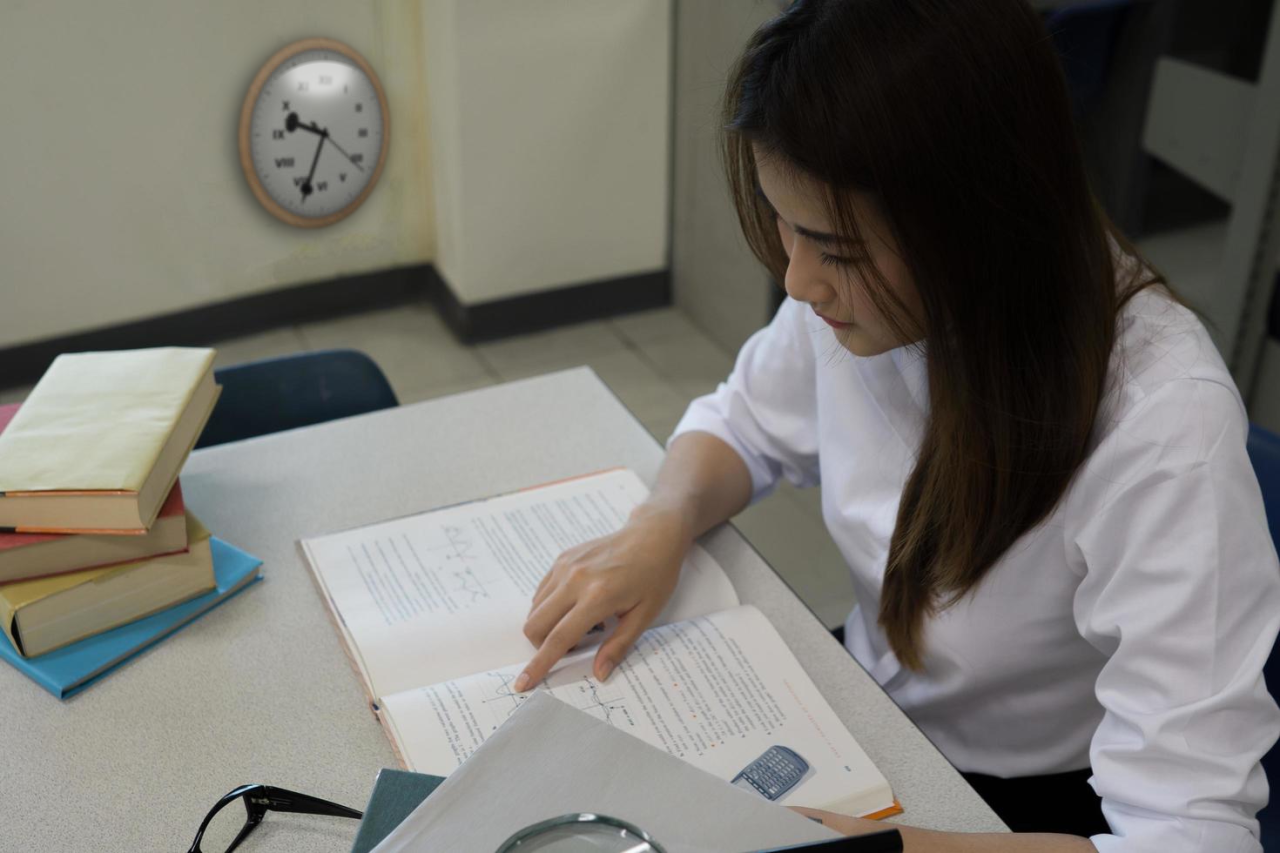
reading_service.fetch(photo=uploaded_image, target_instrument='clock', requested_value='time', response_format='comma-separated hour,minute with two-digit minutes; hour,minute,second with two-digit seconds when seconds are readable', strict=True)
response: 9,33,21
